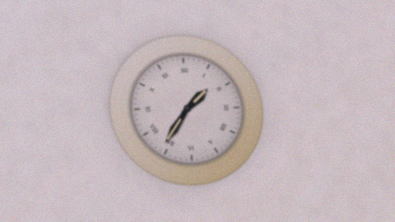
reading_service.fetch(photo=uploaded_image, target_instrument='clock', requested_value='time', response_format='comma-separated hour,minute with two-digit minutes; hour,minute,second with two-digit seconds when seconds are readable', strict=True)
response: 1,36
